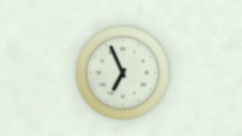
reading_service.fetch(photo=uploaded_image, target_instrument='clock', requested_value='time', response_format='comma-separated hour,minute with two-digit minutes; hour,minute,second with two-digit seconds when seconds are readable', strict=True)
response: 6,56
